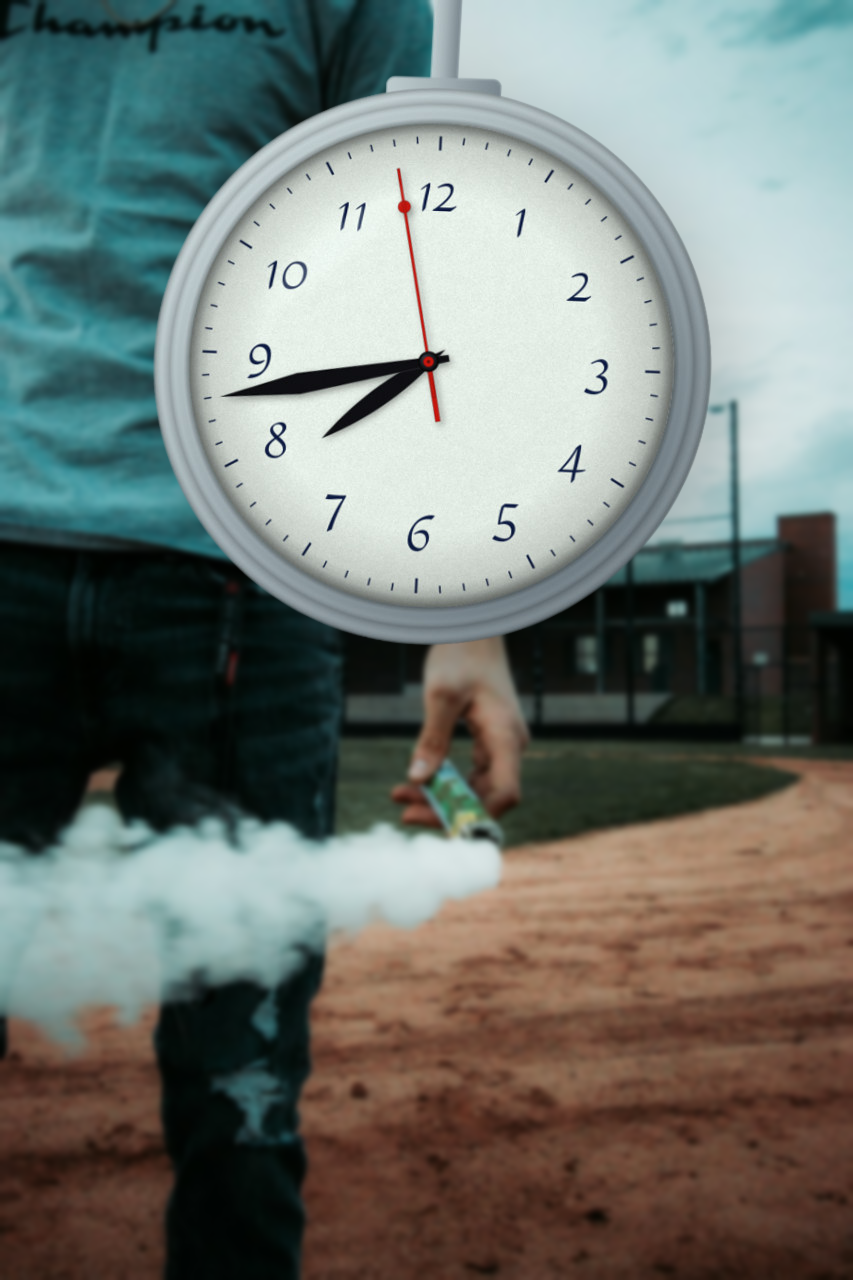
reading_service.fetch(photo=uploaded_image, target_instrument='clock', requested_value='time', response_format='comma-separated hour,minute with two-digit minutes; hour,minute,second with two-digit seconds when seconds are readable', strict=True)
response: 7,42,58
